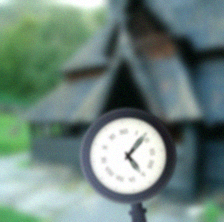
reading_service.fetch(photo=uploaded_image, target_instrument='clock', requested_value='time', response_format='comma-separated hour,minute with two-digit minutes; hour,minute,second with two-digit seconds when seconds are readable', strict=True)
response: 5,08
